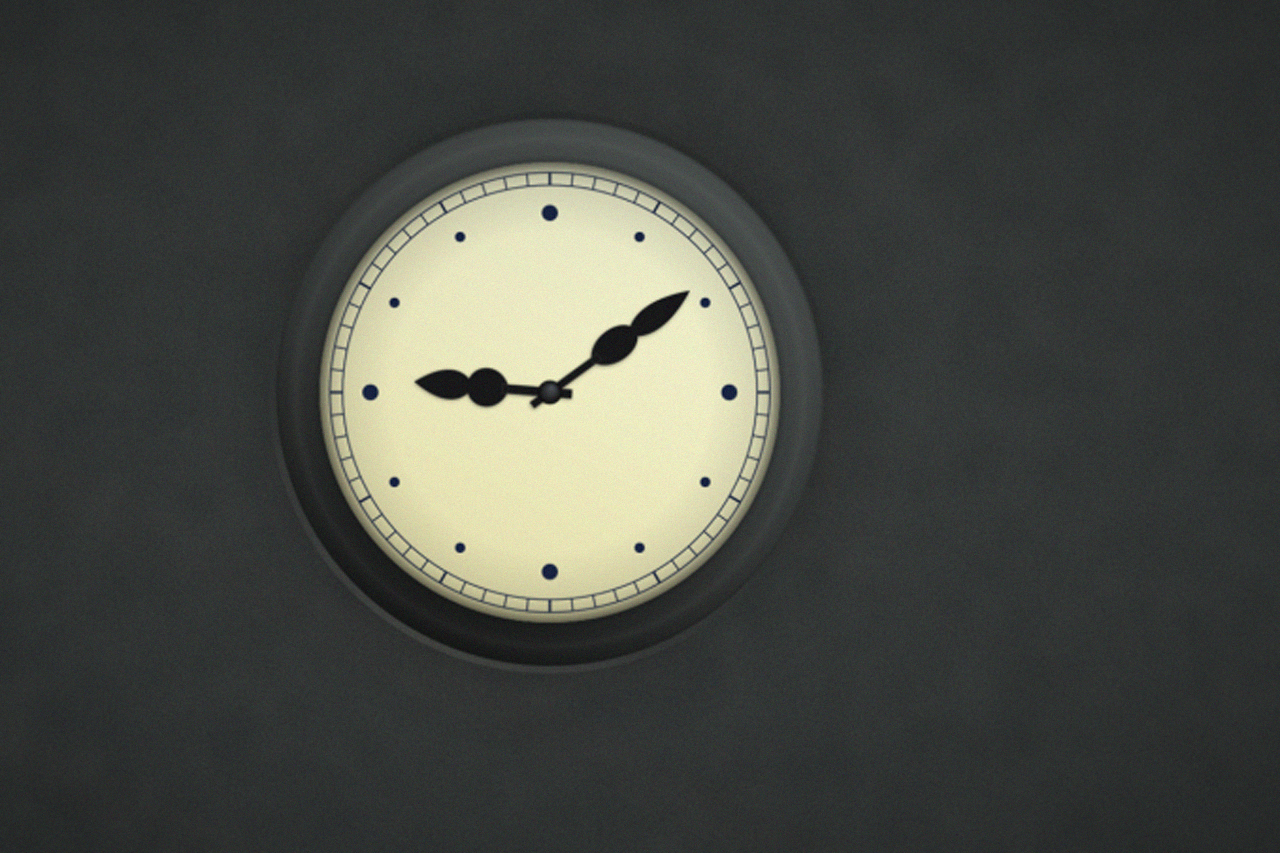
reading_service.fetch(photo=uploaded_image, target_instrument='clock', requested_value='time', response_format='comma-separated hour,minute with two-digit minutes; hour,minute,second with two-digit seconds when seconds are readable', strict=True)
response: 9,09
